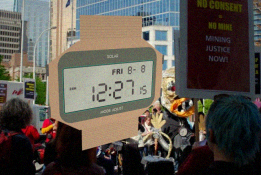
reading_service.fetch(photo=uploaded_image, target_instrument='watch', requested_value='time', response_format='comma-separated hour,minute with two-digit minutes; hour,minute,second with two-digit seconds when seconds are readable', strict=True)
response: 12,27,15
